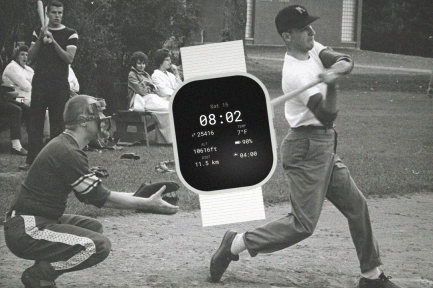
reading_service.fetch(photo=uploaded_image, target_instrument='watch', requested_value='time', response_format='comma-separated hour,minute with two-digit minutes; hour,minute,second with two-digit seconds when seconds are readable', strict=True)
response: 8,02
